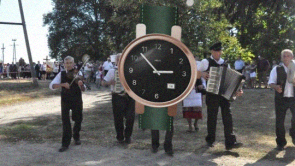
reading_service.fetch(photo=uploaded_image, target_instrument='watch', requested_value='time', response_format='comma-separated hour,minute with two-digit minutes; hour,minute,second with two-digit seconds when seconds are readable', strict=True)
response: 2,53
